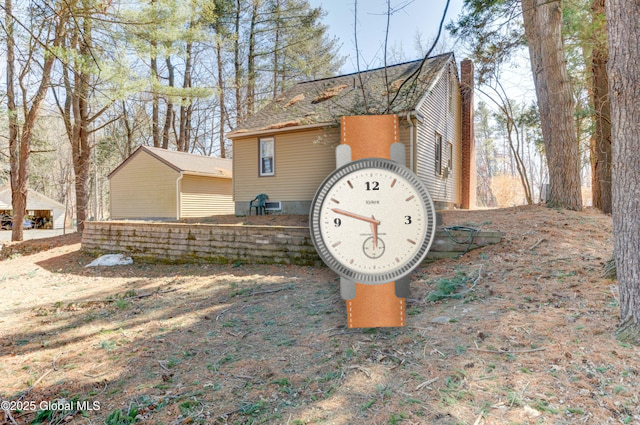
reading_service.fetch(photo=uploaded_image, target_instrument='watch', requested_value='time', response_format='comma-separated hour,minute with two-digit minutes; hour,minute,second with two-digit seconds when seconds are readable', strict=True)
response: 5,48
